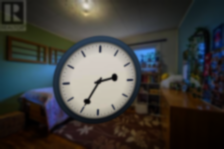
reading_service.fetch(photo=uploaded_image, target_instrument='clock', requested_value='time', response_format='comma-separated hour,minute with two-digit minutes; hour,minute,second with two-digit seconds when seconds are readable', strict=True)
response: 2,35
